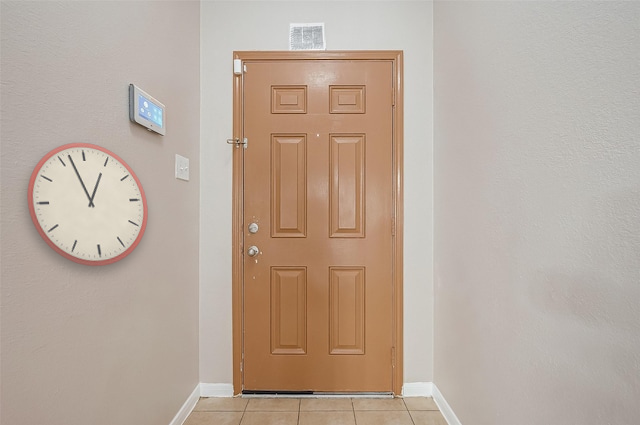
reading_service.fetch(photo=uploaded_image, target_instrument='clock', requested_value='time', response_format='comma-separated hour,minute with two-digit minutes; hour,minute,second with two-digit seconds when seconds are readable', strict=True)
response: 12,57
